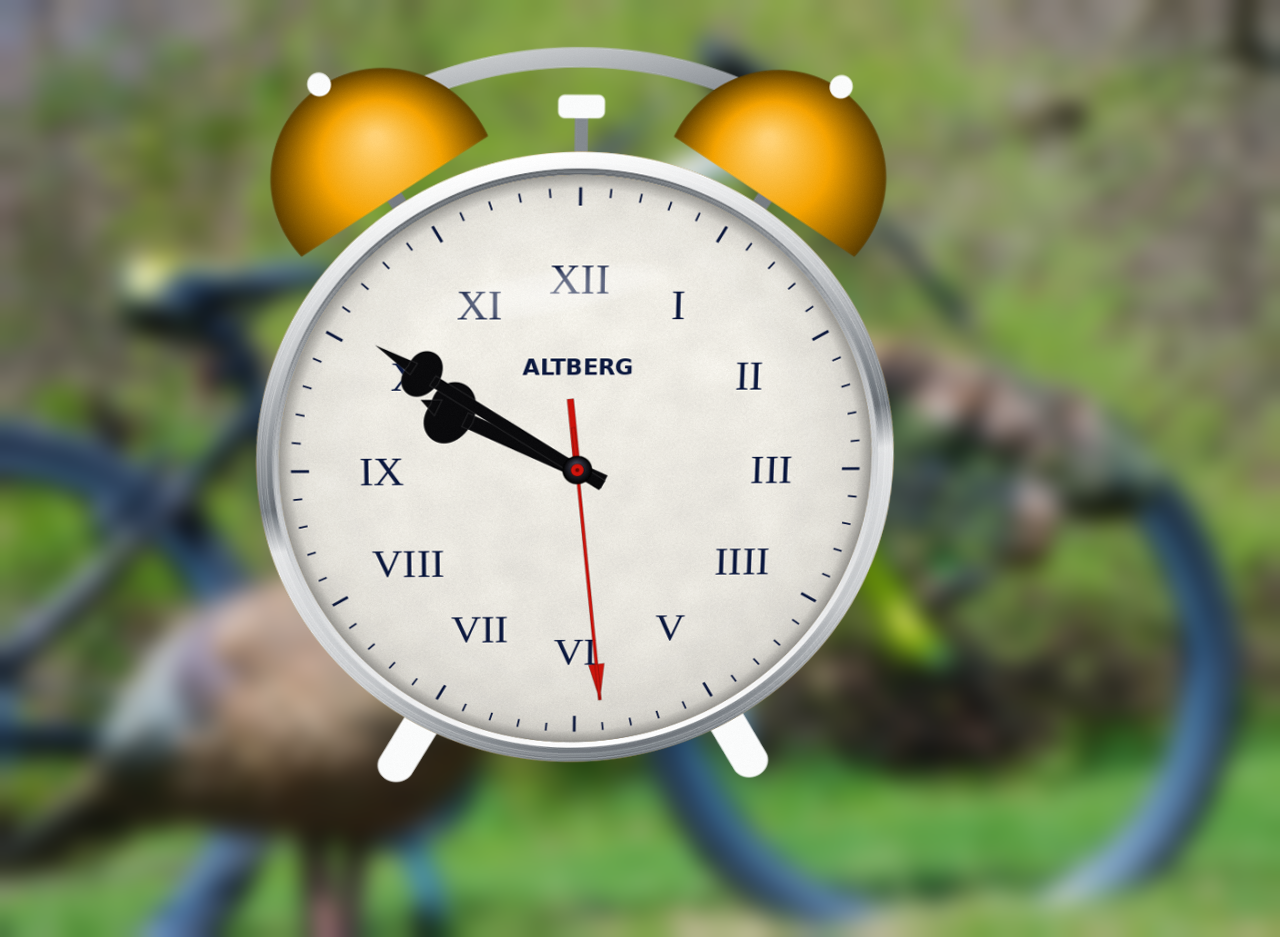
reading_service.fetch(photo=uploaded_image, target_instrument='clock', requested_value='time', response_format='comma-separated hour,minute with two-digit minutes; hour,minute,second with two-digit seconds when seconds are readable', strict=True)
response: 9,50,29
